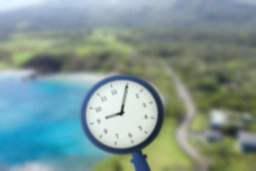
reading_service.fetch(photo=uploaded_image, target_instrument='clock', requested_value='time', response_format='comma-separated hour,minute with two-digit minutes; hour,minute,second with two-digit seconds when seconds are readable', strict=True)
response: 9,05
